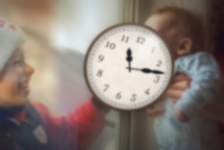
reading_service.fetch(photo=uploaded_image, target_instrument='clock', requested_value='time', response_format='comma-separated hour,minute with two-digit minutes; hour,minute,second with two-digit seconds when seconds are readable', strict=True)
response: 11,13
